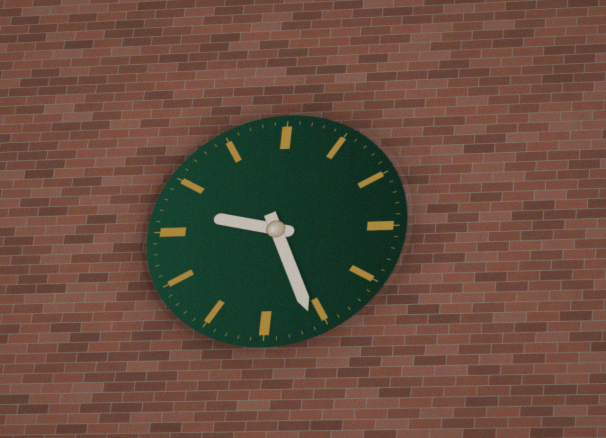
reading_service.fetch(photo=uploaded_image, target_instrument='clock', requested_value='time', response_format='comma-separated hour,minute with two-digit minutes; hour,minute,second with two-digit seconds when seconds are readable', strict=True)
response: 9,26
